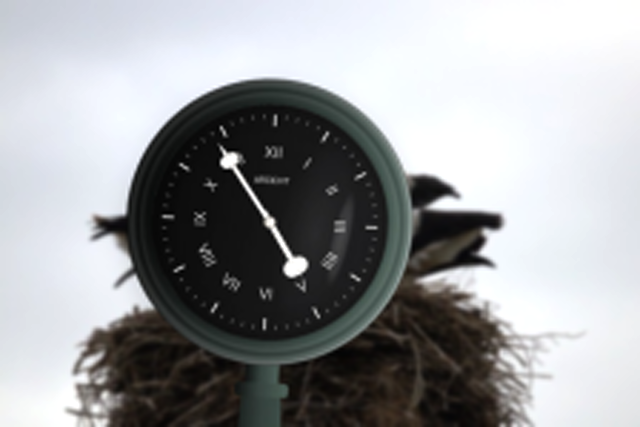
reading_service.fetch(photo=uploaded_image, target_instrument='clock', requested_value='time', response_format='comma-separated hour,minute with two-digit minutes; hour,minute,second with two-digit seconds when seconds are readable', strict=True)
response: 4,54
